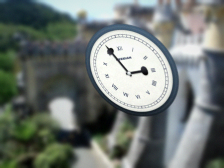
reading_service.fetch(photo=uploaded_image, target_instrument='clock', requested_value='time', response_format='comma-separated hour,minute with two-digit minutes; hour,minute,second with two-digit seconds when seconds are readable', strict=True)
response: 2,56
